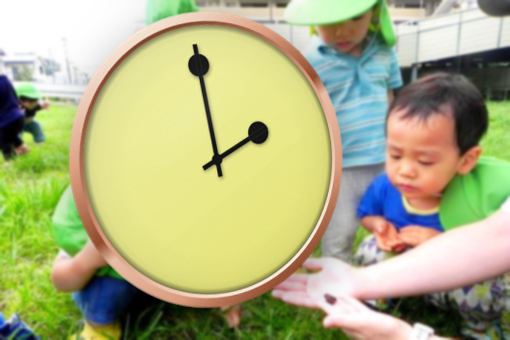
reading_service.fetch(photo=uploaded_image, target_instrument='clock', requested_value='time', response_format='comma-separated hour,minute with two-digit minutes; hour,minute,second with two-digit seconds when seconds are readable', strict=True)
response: 1,58
